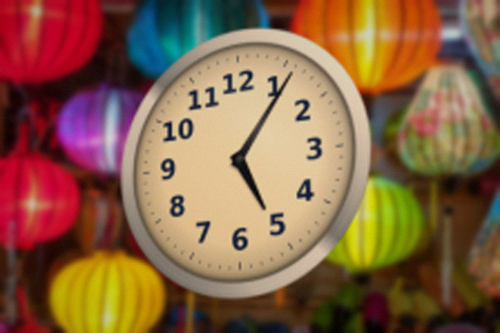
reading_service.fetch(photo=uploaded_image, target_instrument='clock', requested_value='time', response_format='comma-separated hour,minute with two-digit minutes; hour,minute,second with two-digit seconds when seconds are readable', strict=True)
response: 5,06
